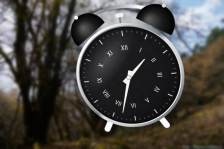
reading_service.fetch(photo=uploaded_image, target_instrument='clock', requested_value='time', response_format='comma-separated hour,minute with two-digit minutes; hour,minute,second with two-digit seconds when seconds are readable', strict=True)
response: 1,33
